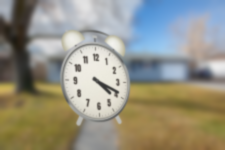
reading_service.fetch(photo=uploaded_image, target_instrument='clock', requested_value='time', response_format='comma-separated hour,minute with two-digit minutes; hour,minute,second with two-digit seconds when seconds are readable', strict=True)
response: 4,19
